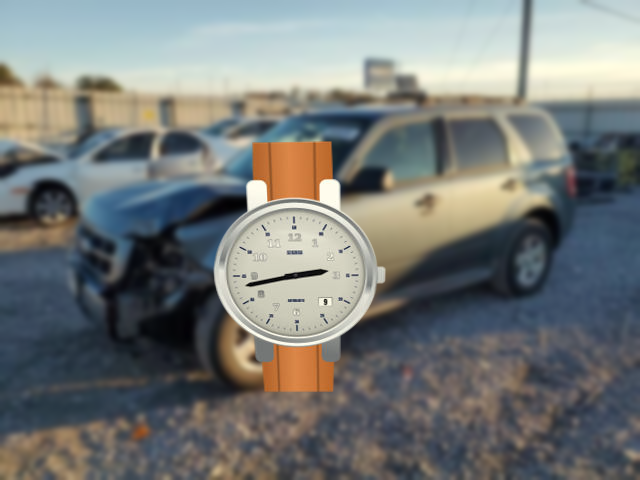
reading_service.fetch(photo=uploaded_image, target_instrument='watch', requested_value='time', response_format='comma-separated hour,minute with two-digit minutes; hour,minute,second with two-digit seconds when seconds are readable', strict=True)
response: 2,43
